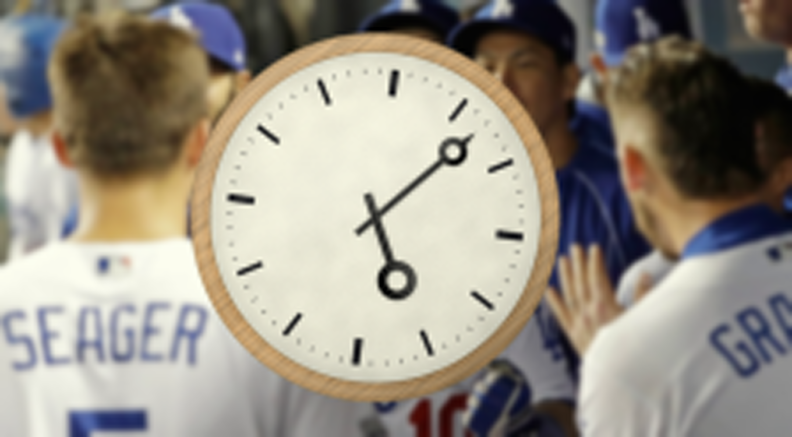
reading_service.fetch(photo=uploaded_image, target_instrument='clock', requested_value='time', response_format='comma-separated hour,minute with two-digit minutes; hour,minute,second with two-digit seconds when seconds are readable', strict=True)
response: 5,07
